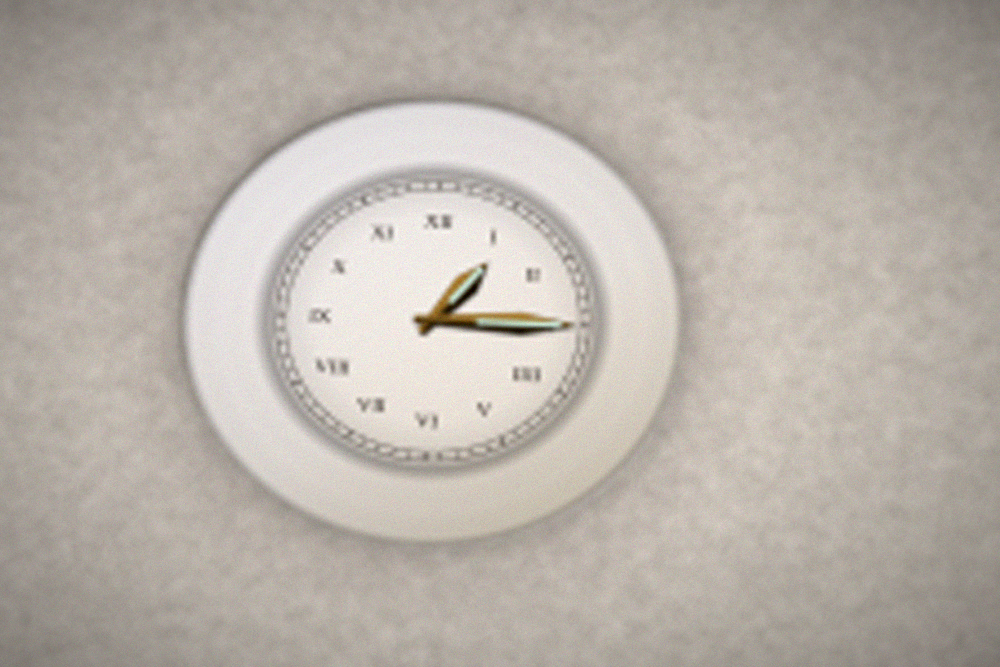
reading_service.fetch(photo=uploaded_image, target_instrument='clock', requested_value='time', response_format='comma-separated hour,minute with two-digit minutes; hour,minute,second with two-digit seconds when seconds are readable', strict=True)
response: 1,15
